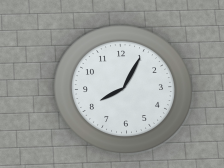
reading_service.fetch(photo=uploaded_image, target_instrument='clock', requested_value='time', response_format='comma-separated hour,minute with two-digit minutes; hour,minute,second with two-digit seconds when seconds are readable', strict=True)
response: 8,05
